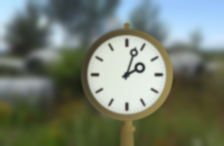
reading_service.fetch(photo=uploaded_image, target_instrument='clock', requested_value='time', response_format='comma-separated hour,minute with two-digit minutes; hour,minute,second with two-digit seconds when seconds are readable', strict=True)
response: 2,03
